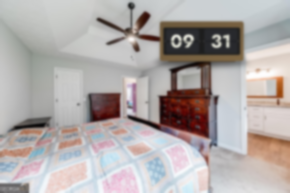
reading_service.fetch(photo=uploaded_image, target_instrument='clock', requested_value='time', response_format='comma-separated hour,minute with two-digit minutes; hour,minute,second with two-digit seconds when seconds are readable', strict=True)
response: 9,31
